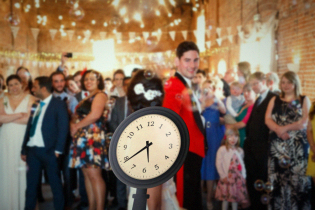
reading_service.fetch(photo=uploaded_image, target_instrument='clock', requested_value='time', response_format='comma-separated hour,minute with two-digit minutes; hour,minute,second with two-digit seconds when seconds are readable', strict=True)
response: 5,39
